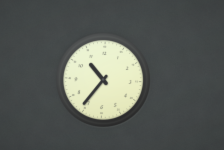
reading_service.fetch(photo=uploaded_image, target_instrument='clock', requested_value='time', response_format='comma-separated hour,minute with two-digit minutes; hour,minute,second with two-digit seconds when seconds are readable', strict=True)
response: 10,36
